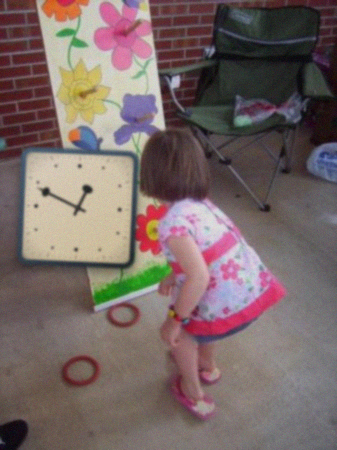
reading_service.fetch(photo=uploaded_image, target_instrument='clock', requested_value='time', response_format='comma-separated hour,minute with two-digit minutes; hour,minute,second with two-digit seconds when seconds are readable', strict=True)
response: 12,49
